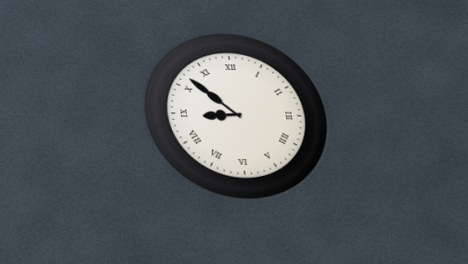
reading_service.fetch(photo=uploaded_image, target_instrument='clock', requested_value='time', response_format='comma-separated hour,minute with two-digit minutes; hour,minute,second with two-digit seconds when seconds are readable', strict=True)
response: 8,52
